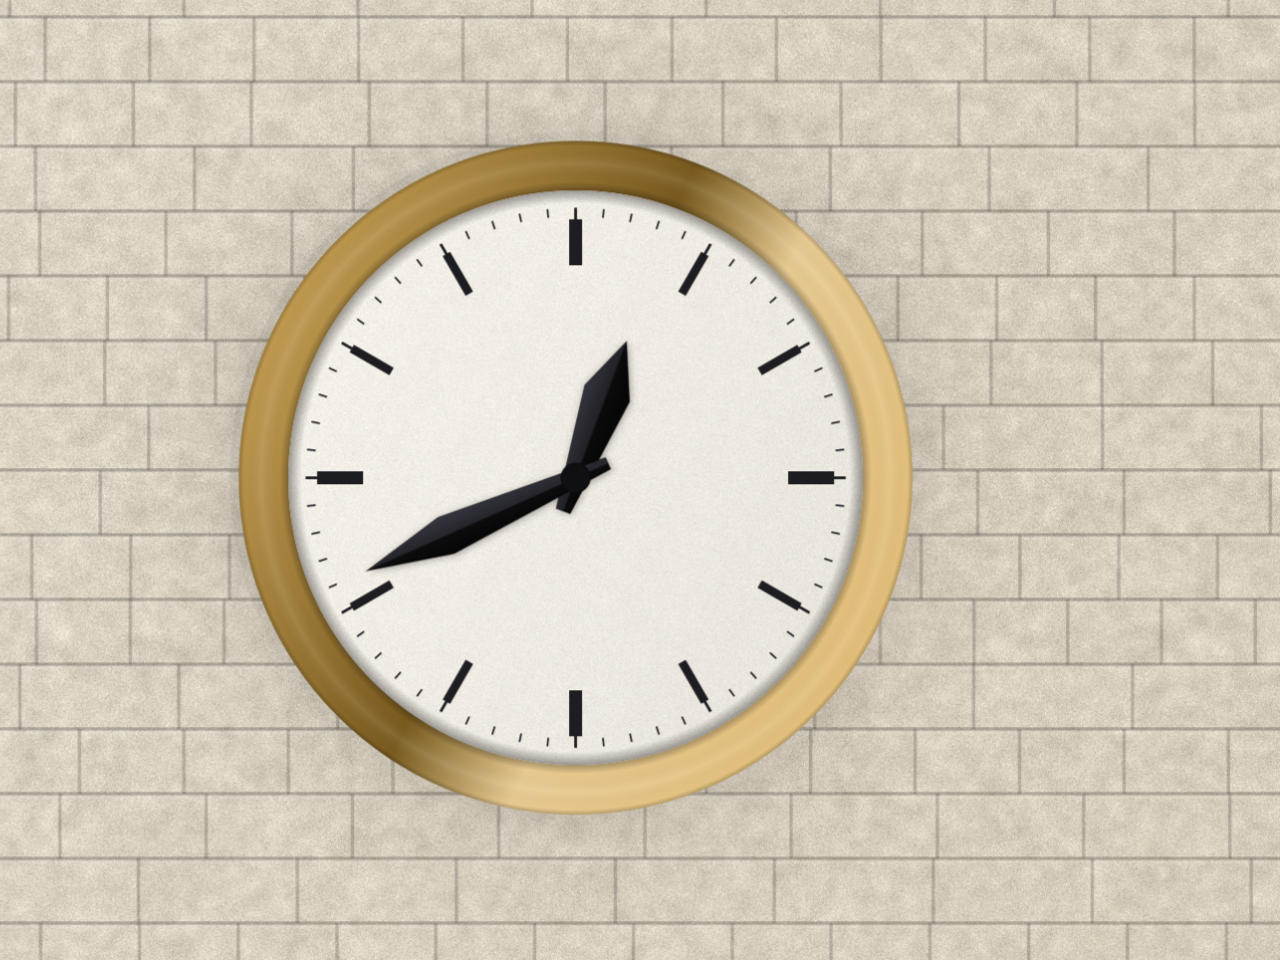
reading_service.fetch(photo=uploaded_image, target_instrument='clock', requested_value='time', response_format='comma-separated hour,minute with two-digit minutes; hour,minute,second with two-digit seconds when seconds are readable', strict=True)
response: 12,41
